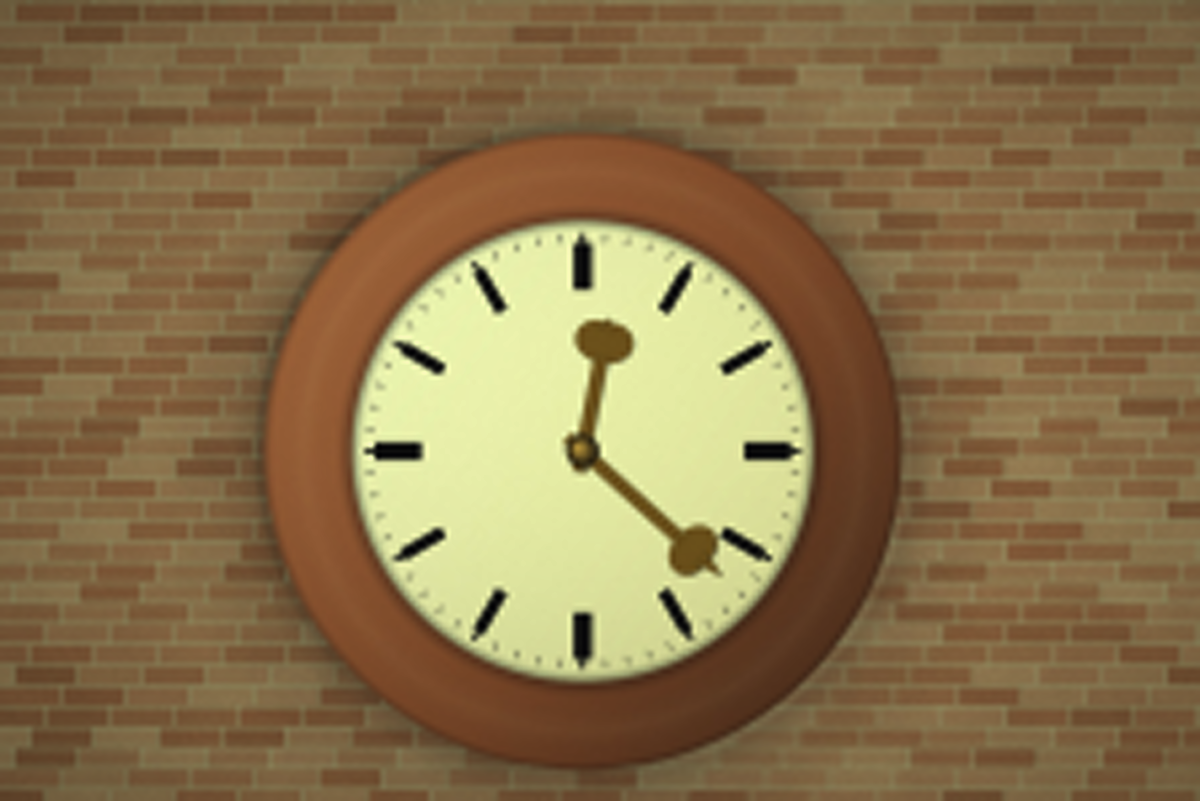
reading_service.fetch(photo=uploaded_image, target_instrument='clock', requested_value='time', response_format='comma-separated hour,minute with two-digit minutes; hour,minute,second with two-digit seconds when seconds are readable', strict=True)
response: 12,22
